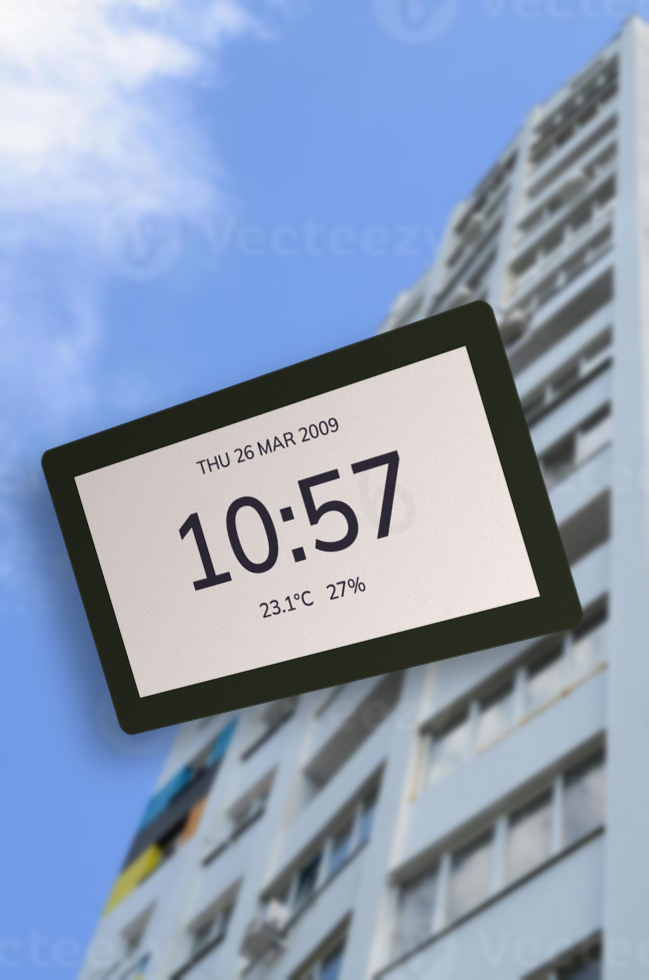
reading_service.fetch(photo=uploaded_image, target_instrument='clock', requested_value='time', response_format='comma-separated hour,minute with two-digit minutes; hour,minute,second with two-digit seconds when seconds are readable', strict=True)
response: 10,57
